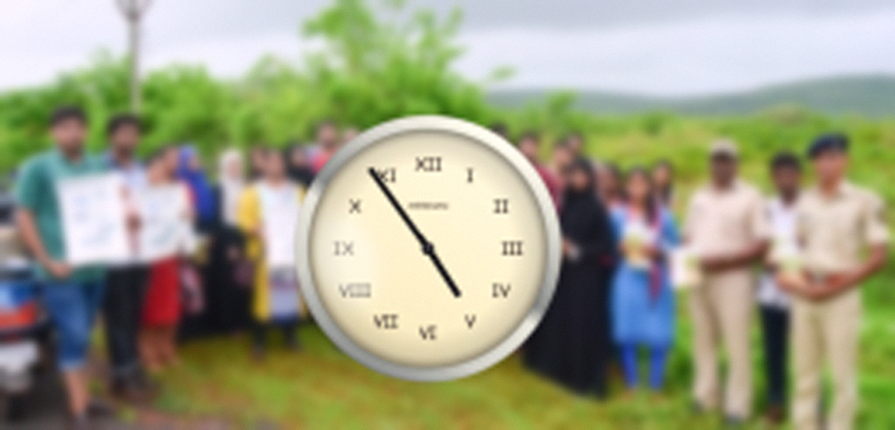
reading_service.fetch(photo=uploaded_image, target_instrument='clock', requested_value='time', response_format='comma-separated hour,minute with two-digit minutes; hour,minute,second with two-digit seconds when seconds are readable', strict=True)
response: 4,54
